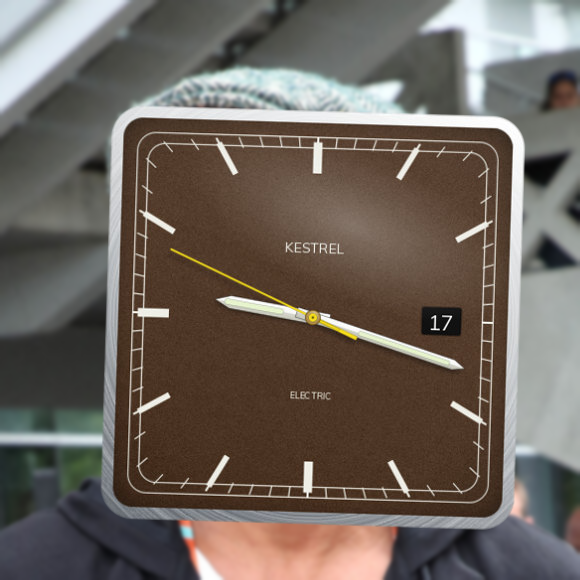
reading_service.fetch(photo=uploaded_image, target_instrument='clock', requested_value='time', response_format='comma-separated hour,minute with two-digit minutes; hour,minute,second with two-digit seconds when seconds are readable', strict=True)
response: 9,17,49
